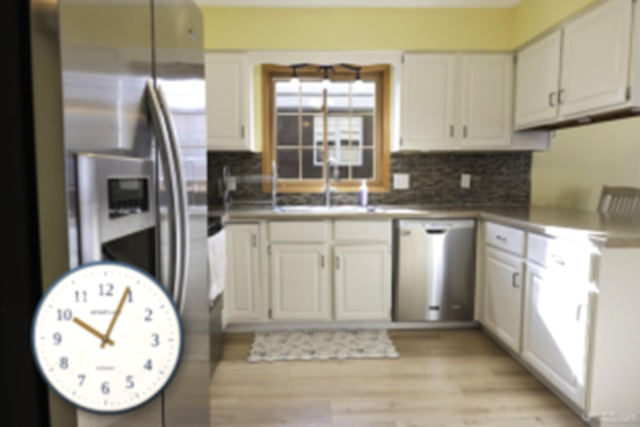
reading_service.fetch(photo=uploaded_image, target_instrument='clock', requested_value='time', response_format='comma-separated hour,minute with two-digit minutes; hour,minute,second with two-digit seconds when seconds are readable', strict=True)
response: 10,04
